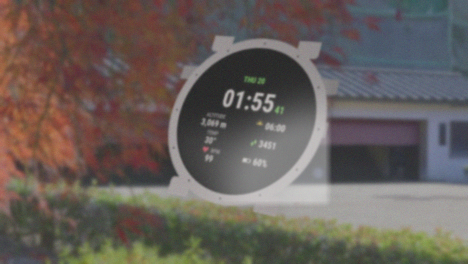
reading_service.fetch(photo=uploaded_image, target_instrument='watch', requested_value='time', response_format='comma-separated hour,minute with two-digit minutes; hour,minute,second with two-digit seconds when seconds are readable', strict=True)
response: 1,55
